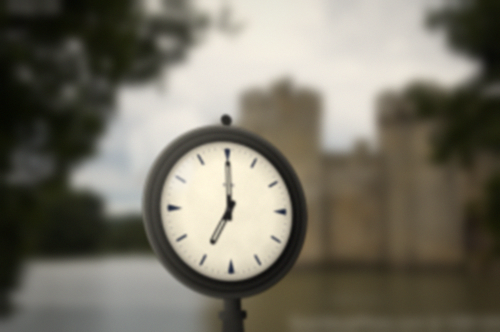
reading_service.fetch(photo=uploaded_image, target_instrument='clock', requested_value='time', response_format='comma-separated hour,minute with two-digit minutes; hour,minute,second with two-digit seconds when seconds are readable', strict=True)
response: 7,00
